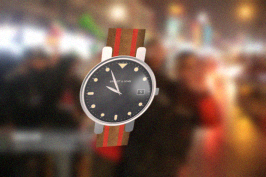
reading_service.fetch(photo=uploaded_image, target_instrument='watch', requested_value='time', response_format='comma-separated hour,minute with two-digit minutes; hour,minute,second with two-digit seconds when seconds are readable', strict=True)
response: 9,56
